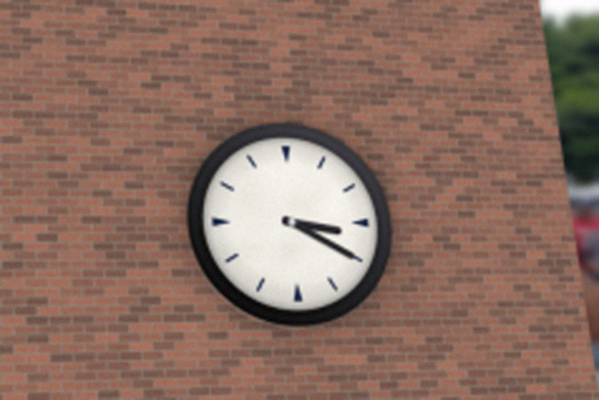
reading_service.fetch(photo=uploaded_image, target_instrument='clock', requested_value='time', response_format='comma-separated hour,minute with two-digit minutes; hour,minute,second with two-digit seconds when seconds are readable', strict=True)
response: 3,20
